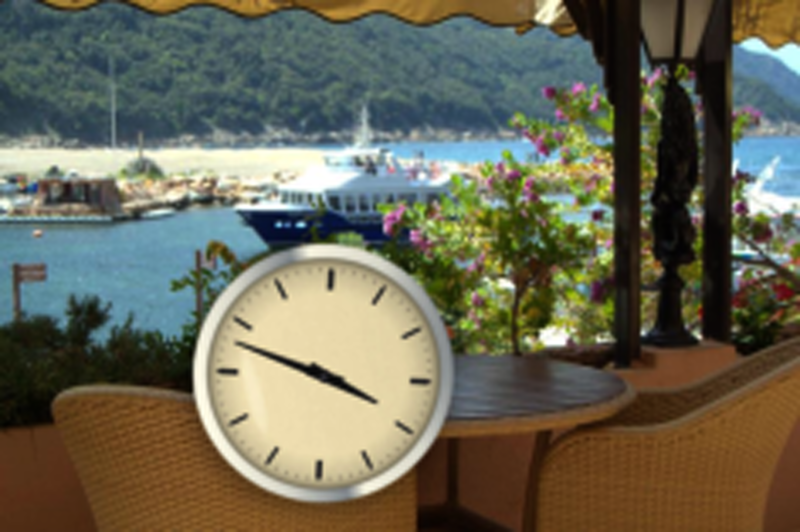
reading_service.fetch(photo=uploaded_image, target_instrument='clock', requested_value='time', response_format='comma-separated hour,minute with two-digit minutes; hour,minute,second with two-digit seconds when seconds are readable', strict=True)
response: 3,48
